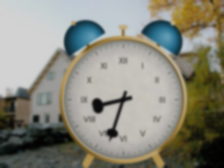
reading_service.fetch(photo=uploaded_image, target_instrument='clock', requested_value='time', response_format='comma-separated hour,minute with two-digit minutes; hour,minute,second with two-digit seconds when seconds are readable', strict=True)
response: 8,33
